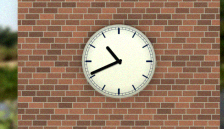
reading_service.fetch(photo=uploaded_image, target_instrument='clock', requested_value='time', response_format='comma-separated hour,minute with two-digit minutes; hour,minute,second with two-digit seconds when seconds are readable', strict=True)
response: 10,41
